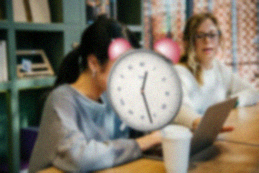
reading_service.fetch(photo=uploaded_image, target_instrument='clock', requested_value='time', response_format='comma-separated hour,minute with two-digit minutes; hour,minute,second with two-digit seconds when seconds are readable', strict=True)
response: 12,27
